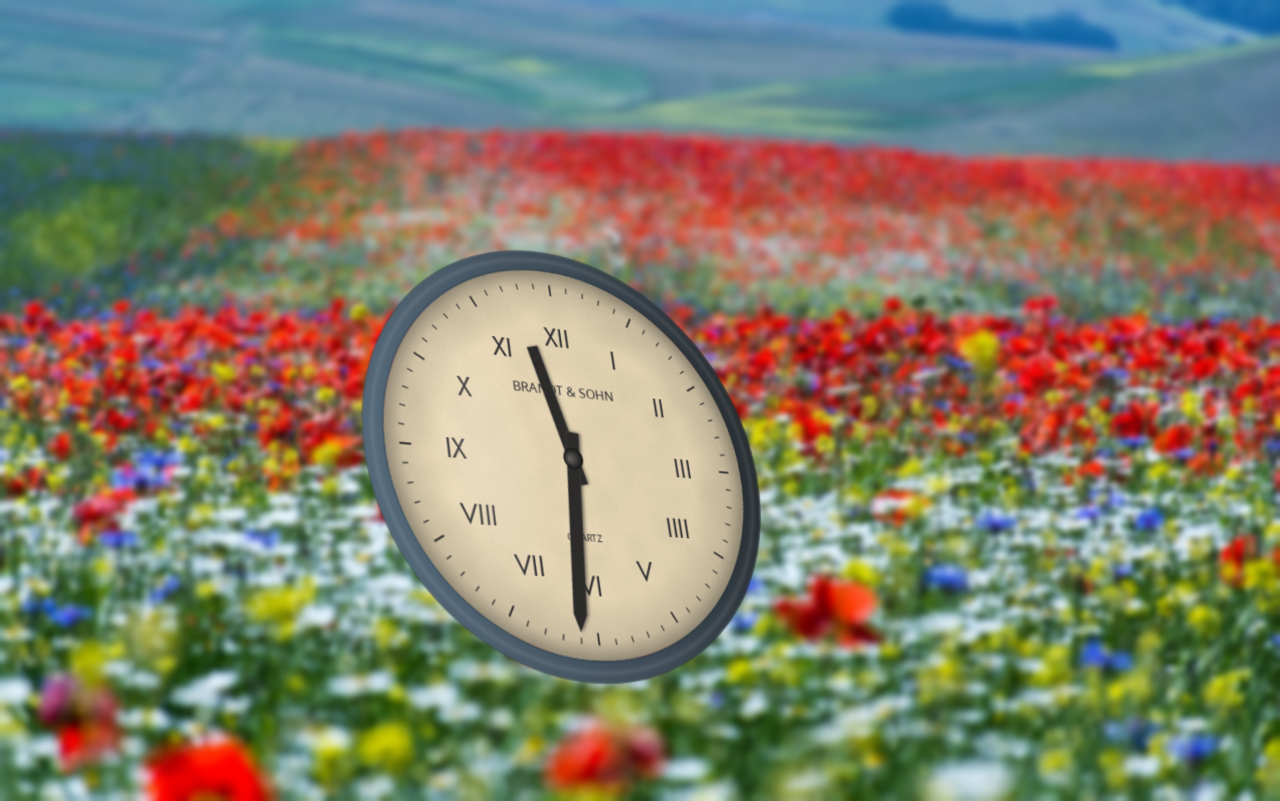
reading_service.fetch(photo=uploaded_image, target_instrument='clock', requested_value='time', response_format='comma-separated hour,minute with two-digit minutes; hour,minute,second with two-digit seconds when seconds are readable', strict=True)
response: 11,31
